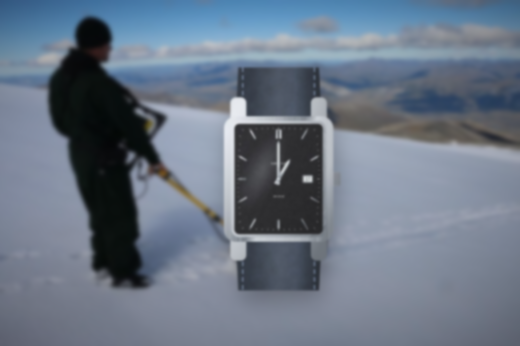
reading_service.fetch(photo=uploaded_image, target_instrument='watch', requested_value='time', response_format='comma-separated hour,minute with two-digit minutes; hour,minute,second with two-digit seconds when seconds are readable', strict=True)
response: 1,00
